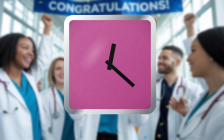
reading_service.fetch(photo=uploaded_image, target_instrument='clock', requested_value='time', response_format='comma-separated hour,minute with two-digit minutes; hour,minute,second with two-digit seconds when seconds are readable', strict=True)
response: 12,22
